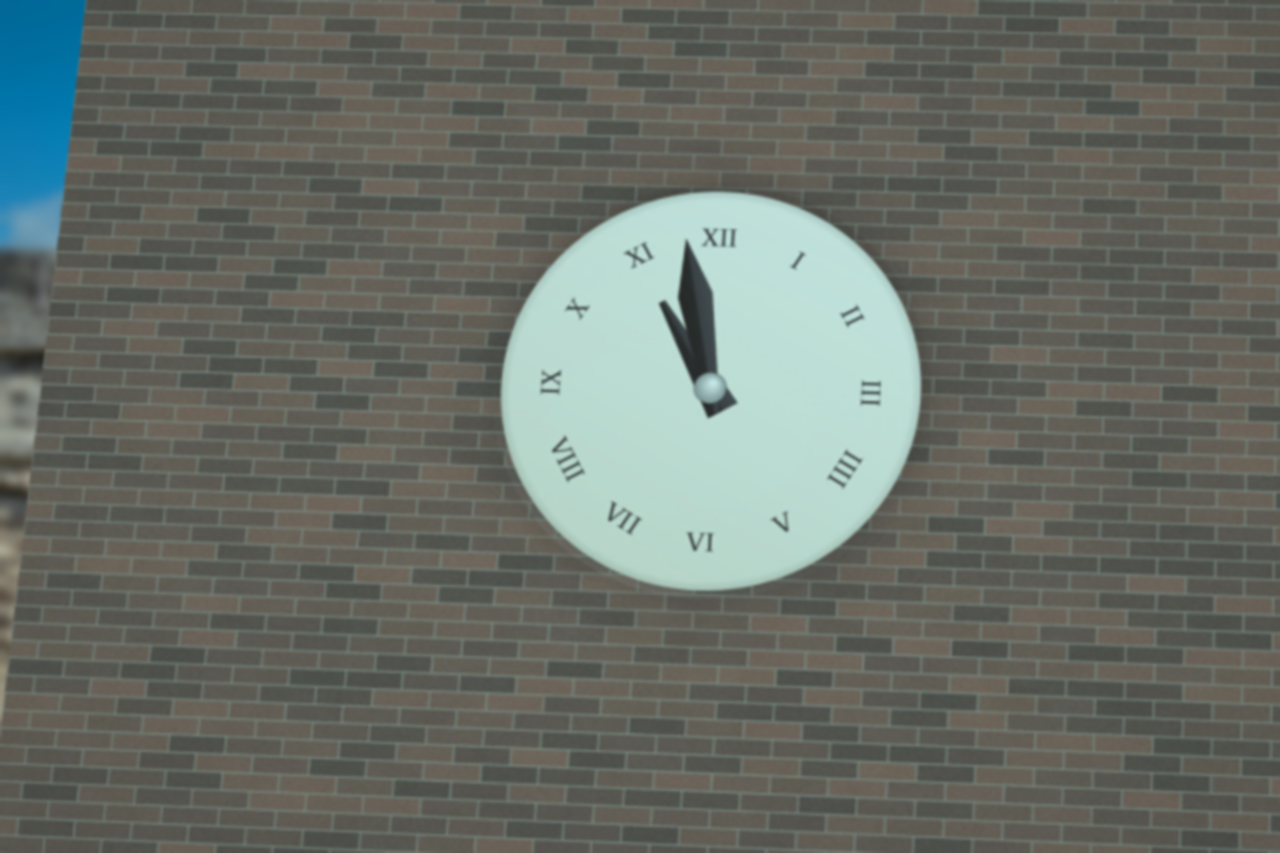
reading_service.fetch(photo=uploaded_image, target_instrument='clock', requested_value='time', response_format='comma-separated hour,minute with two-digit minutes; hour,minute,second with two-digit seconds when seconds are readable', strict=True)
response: 10,58
